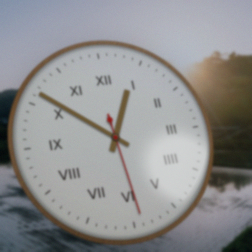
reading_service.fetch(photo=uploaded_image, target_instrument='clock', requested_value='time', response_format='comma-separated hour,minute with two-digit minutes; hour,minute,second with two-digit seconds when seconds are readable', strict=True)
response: 12,51,29
